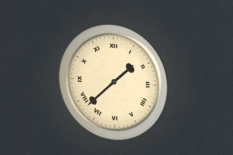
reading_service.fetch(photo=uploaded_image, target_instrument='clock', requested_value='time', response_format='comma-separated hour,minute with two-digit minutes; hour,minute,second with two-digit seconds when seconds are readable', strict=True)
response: 1,38
